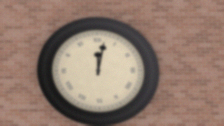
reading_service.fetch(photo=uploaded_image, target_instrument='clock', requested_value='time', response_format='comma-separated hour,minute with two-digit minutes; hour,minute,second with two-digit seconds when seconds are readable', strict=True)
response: 12,02
